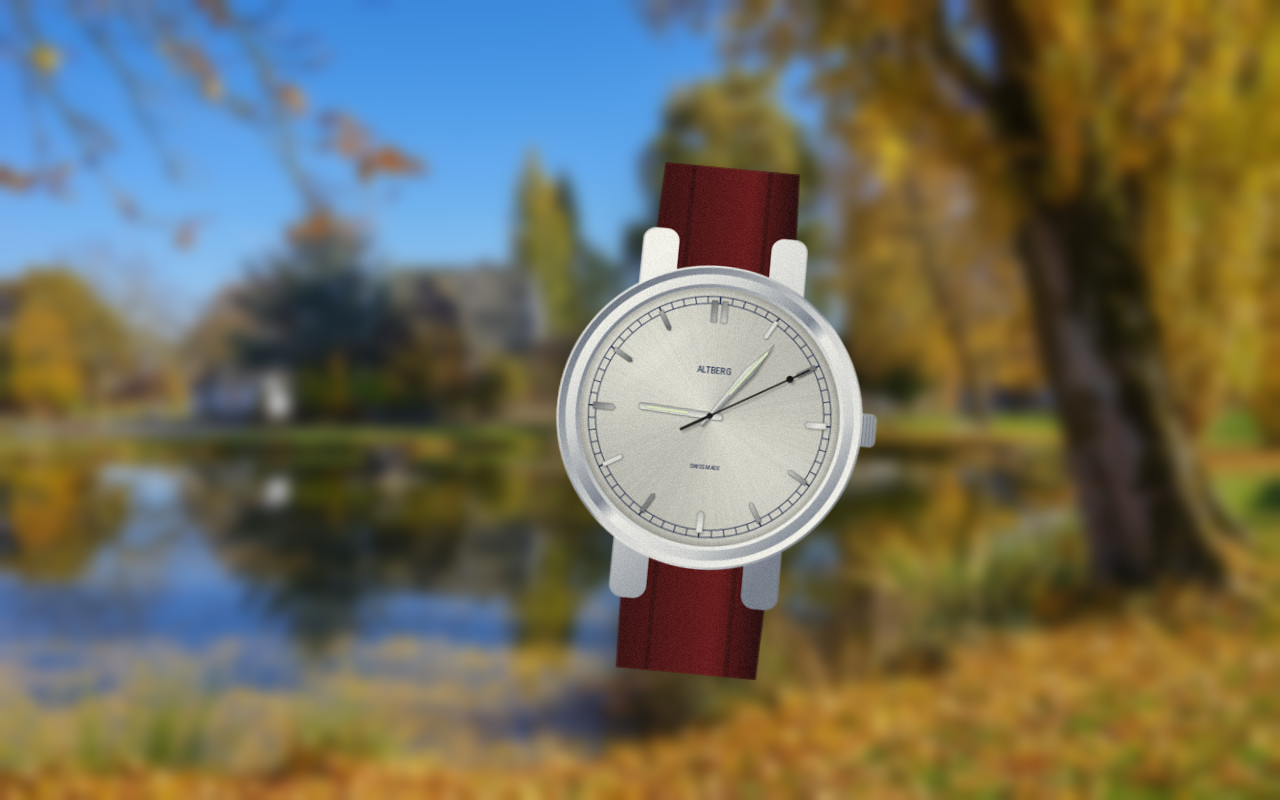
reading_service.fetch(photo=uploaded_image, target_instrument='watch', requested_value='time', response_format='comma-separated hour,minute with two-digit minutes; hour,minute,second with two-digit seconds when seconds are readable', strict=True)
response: 9,06,10
